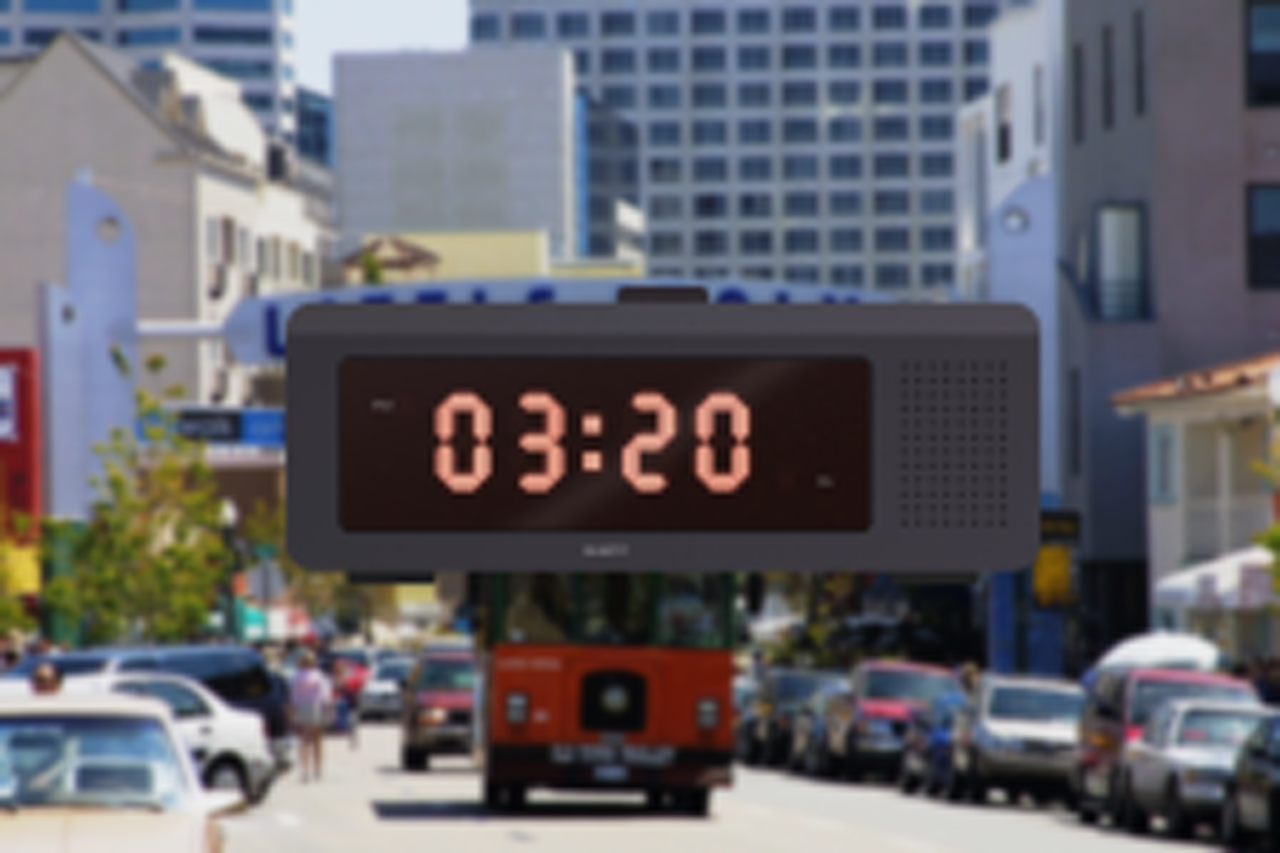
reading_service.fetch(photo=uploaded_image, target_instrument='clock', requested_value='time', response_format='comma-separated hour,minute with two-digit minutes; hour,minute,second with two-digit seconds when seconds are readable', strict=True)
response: 3,20
